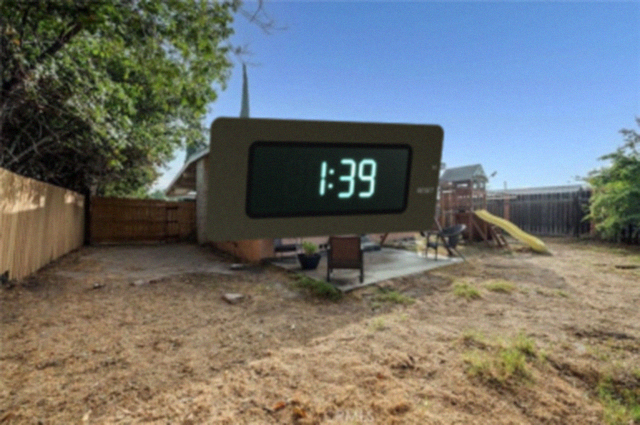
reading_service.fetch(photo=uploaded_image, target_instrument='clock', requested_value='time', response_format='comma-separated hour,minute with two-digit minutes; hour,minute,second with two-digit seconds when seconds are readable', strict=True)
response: 1,39
